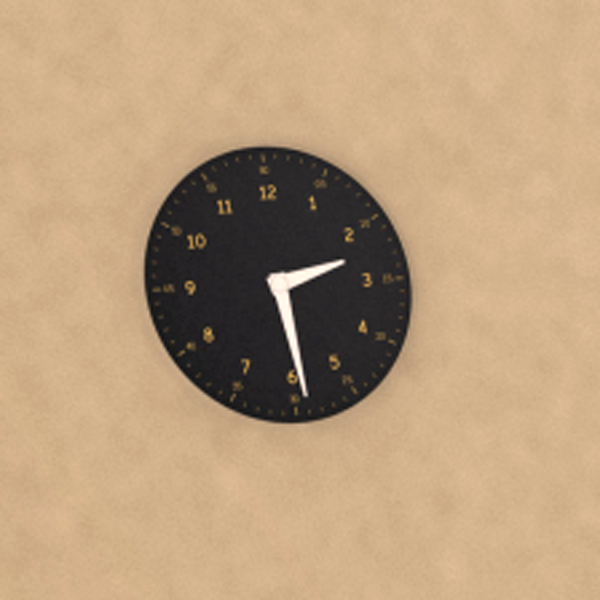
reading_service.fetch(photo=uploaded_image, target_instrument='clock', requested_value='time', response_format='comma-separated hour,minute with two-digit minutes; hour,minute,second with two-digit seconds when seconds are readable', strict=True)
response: 2,29
